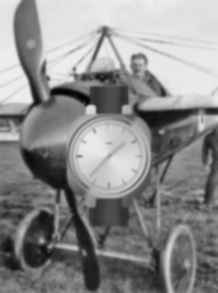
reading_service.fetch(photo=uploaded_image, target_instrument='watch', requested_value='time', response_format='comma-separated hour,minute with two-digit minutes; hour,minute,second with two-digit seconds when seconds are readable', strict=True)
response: 1,37
